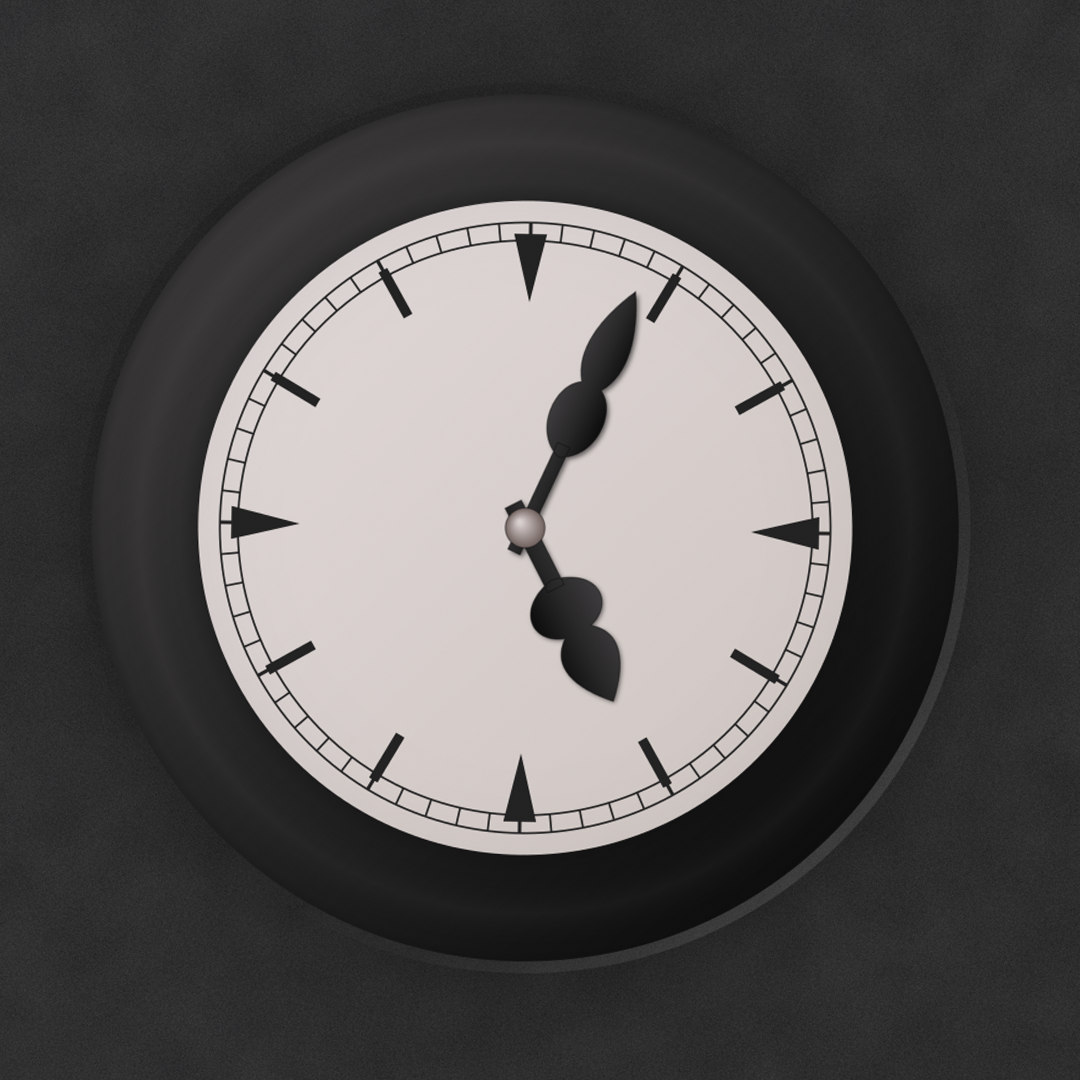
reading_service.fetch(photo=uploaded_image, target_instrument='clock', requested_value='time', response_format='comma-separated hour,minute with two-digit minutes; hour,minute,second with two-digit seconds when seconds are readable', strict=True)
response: 5,04
